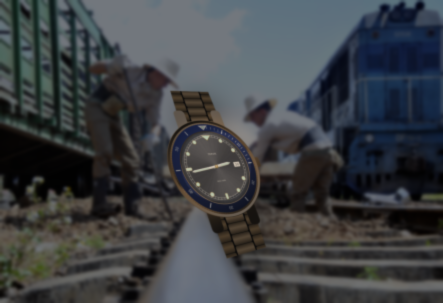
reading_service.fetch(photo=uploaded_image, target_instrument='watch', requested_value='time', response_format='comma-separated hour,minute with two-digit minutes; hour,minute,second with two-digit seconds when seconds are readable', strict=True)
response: 2,44
